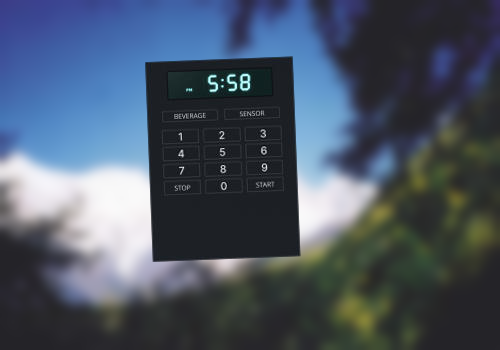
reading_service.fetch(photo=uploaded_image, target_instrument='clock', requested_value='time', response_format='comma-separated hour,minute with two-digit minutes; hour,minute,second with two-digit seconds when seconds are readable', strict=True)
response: 5,58
